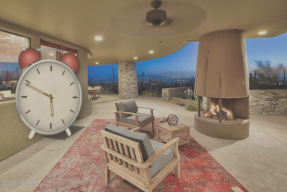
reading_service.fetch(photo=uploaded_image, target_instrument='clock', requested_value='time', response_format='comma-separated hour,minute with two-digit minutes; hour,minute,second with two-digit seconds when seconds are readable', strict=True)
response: 5,49
